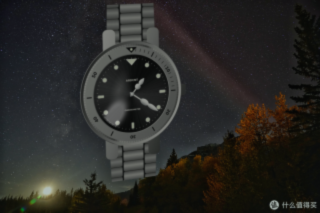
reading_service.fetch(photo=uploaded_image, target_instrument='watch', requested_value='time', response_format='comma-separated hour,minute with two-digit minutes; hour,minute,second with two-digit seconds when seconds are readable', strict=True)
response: 1,21
